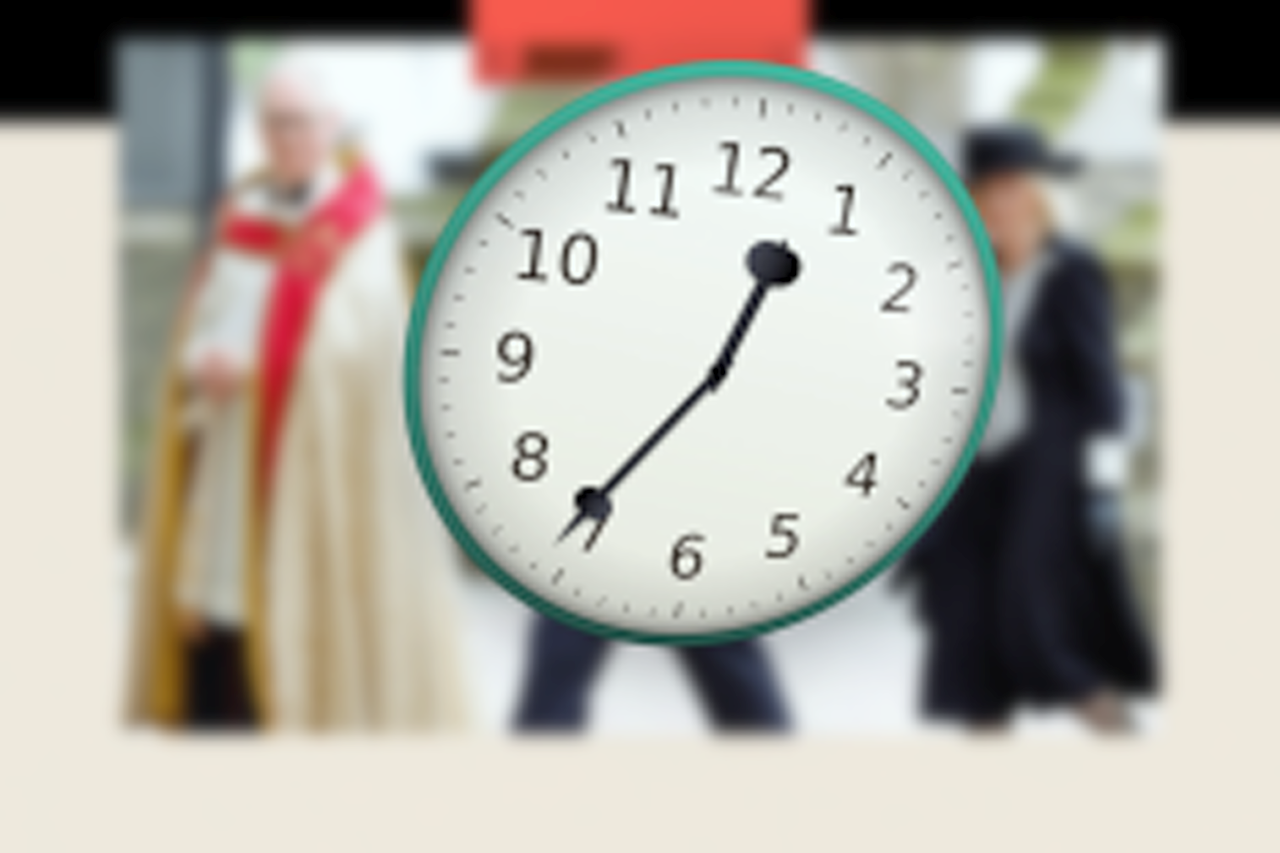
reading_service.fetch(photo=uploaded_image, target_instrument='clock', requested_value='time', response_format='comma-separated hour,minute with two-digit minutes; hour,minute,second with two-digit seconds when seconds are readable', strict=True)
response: 12,36
